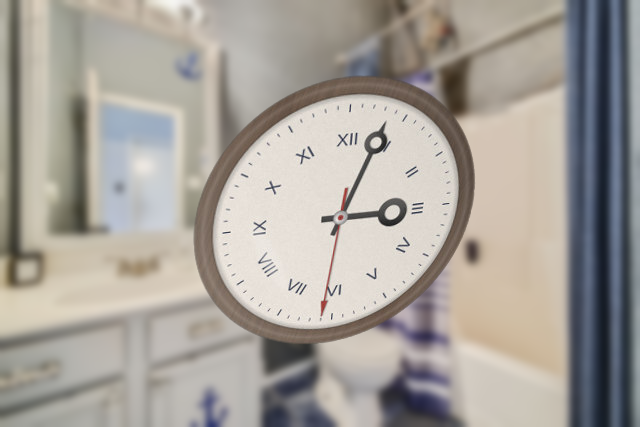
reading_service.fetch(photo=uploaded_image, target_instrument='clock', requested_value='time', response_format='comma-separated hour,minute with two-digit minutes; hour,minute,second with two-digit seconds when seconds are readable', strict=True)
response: 3,03,31
